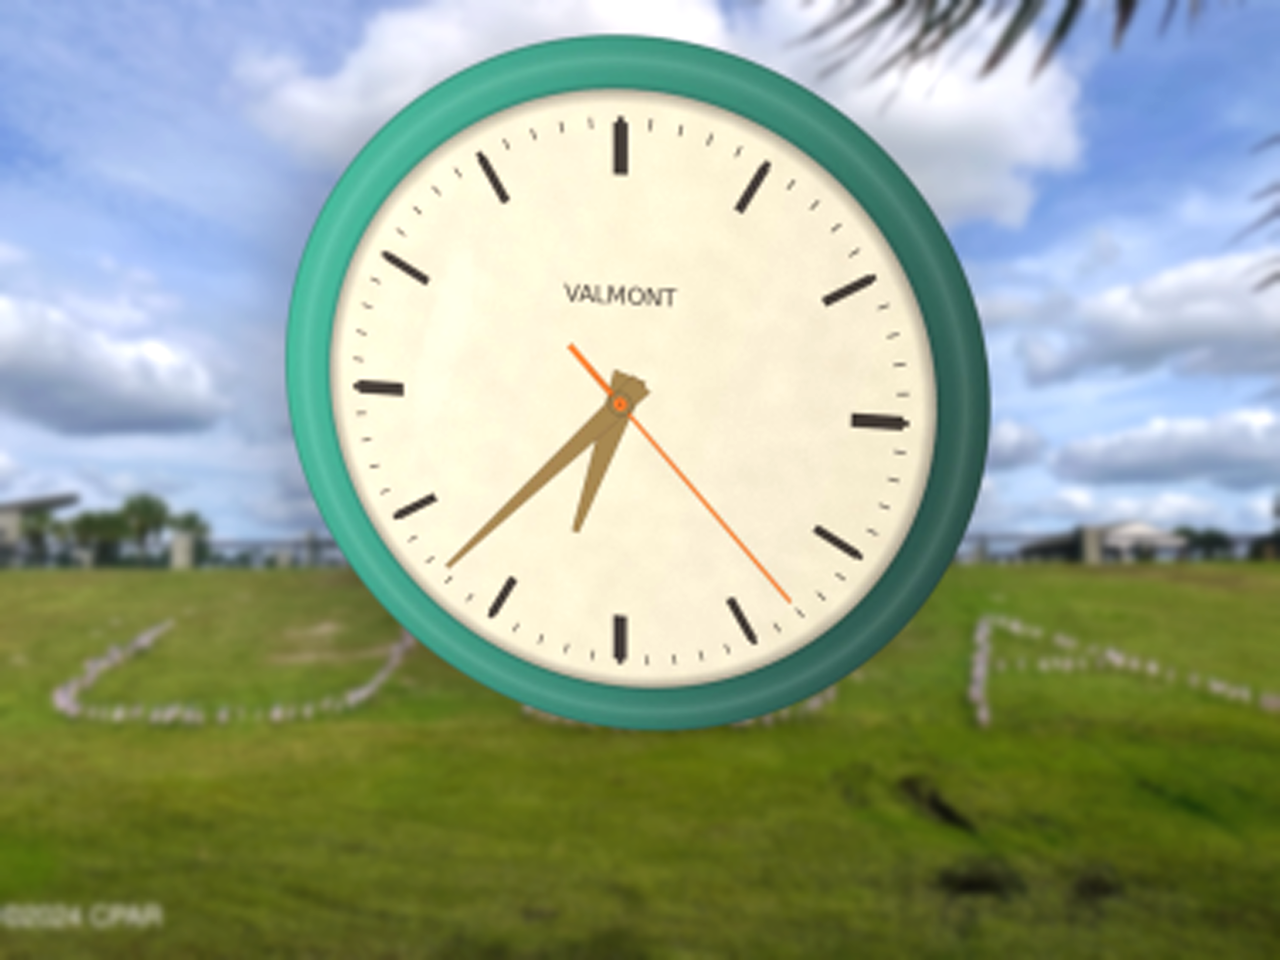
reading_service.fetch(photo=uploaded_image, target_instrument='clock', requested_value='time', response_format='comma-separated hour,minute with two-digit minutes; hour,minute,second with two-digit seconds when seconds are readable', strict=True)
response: 6,37,23
